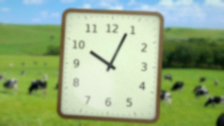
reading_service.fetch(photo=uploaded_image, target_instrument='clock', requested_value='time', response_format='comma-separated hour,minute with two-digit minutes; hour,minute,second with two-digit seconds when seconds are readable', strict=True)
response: 10,04
